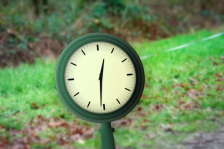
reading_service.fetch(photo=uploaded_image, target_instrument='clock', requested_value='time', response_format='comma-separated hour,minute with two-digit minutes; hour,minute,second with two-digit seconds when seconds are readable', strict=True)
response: 12,31
